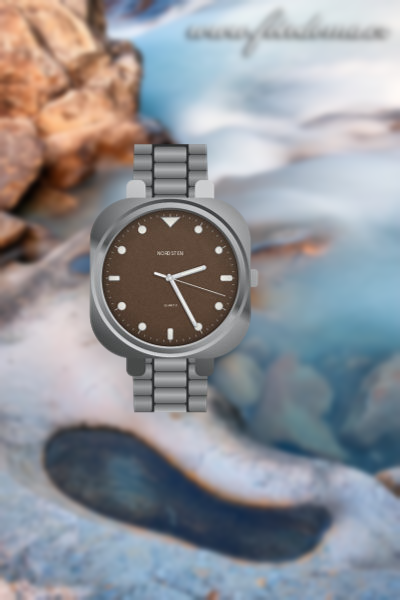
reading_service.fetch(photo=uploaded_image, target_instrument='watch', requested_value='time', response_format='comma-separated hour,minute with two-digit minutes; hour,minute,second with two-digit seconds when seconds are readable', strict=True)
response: 2,25,18
